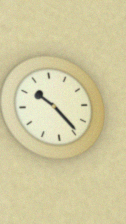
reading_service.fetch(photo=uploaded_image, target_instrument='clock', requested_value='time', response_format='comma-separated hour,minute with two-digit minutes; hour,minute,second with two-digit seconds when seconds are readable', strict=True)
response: 10,24
